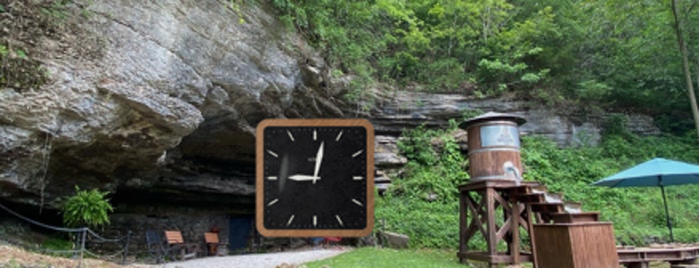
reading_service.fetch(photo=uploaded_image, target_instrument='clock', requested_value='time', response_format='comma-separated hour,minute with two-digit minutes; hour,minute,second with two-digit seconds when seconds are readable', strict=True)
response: 9,02
